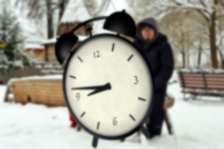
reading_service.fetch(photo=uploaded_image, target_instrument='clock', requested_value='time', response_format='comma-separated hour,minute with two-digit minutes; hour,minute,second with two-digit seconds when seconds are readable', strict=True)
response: 8,47
